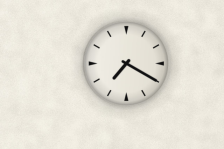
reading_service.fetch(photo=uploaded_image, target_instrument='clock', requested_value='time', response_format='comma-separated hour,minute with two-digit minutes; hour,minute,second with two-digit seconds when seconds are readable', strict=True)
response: 7,20
